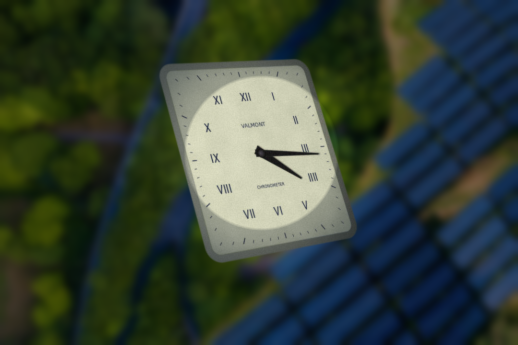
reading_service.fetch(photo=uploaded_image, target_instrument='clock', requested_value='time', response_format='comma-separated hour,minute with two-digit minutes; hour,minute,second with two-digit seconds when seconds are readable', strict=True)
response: 4,16
